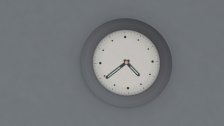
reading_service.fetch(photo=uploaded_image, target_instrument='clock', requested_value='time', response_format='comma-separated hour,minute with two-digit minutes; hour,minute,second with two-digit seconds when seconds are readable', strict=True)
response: 4,39
